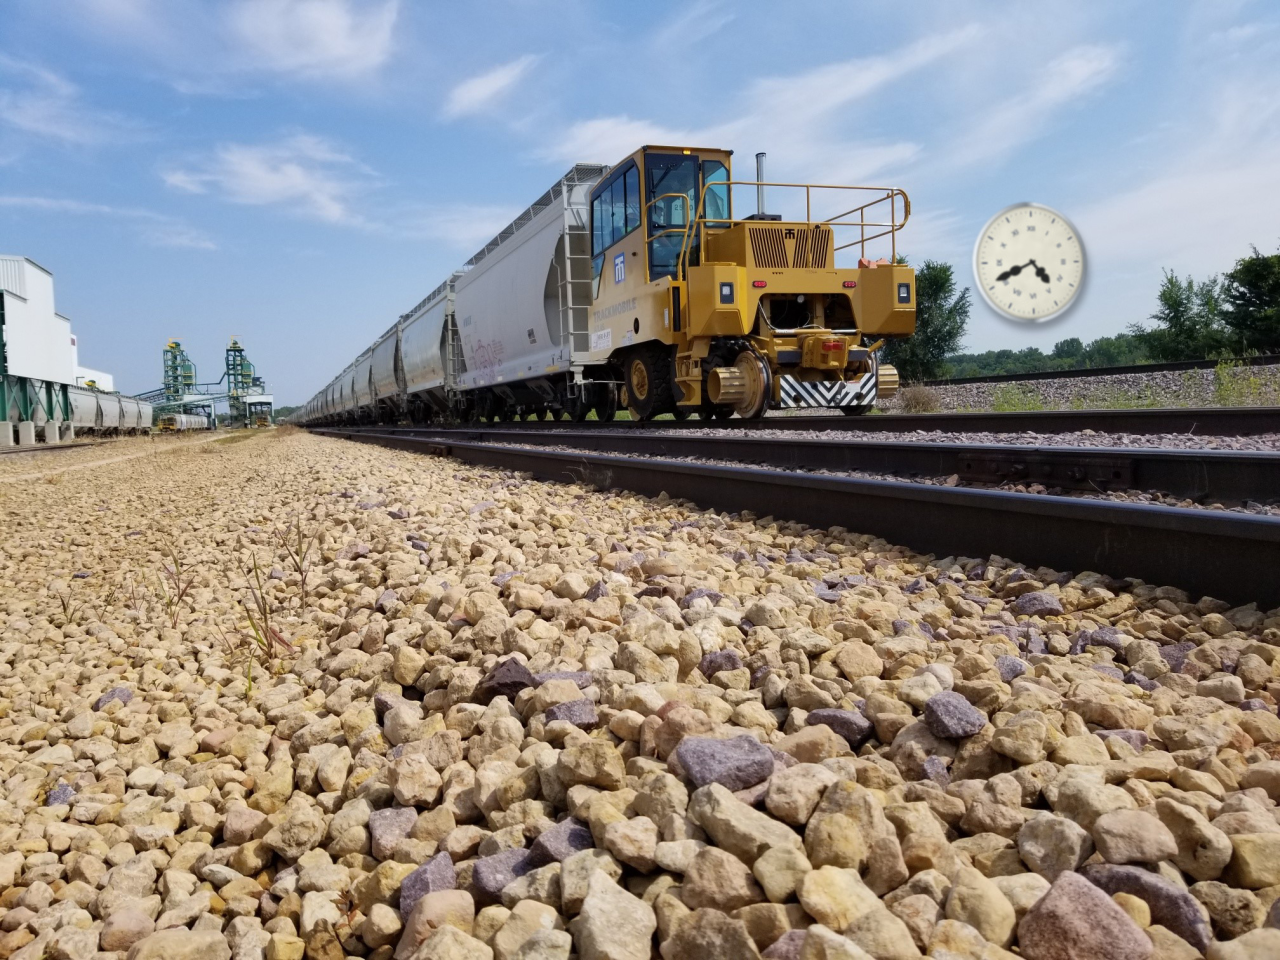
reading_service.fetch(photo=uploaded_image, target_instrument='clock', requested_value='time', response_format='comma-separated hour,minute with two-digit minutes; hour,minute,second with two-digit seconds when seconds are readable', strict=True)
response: 4,41
